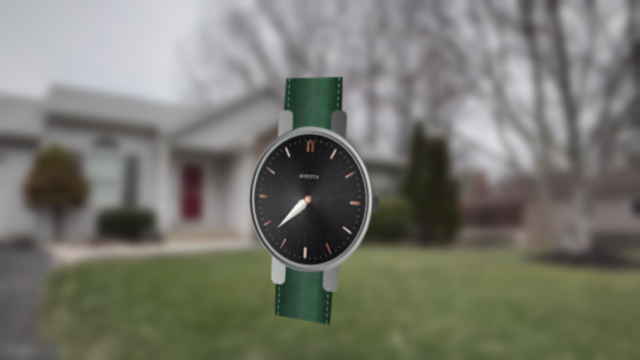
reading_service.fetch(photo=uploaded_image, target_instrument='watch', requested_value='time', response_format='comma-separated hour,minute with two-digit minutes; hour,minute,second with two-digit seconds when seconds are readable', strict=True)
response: 7,38
